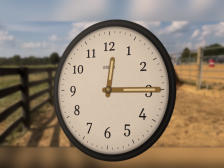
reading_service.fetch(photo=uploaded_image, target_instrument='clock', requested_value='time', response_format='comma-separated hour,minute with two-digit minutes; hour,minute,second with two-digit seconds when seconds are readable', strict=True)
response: 12,15
